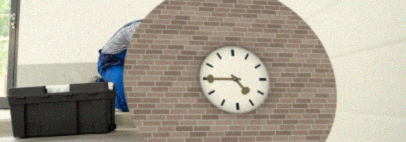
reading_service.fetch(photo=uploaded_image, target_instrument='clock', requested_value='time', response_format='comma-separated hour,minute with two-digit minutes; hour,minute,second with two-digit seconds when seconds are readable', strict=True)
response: 4,45
